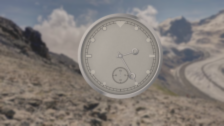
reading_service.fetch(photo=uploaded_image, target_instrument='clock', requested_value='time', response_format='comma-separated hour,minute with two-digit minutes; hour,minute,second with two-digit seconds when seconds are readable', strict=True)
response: 2,25
